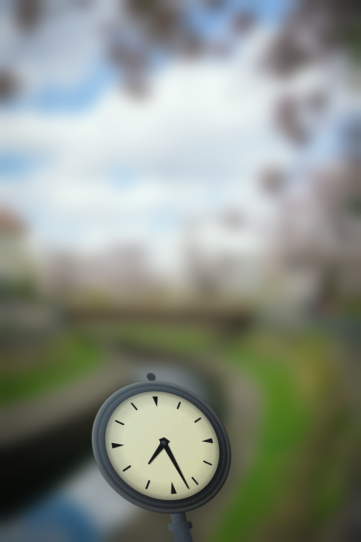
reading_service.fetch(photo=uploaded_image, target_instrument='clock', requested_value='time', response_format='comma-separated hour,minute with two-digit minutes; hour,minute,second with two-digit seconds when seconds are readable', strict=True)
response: 7,27
